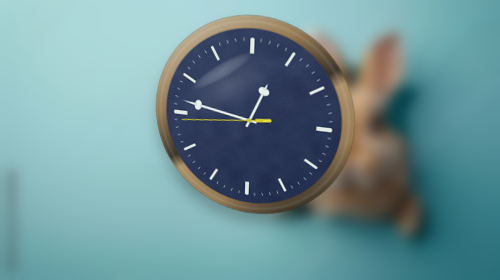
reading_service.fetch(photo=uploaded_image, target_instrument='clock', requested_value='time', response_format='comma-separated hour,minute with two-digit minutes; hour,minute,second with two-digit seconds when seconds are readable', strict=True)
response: 12,46,44
